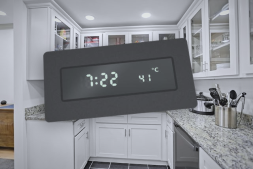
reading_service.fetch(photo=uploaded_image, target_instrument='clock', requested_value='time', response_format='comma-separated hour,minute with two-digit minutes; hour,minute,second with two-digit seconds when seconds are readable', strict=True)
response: 7,22
